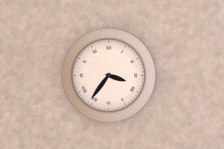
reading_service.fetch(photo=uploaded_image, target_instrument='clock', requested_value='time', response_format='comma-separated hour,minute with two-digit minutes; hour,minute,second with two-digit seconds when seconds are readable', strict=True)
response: 3,36
